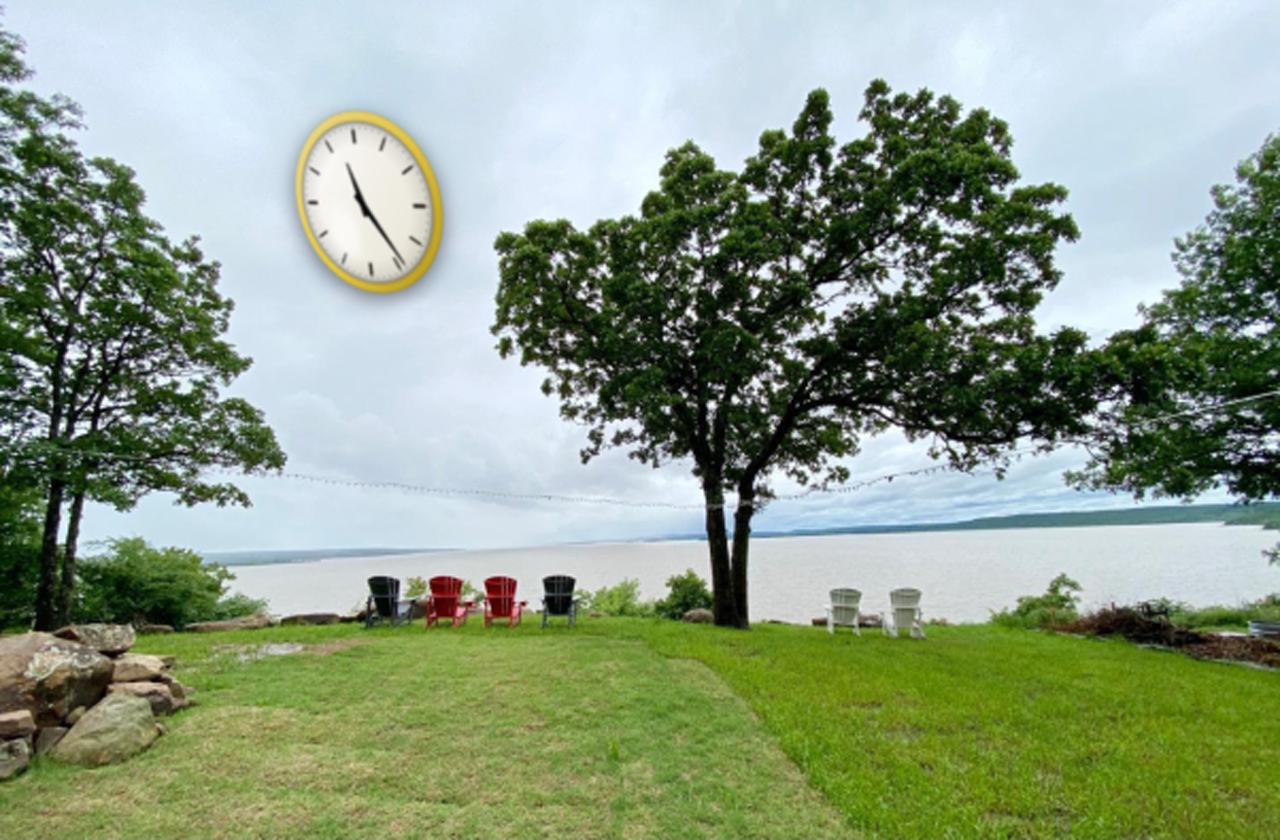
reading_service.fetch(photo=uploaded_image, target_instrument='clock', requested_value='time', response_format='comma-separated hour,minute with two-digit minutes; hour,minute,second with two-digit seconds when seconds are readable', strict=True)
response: 11,24
